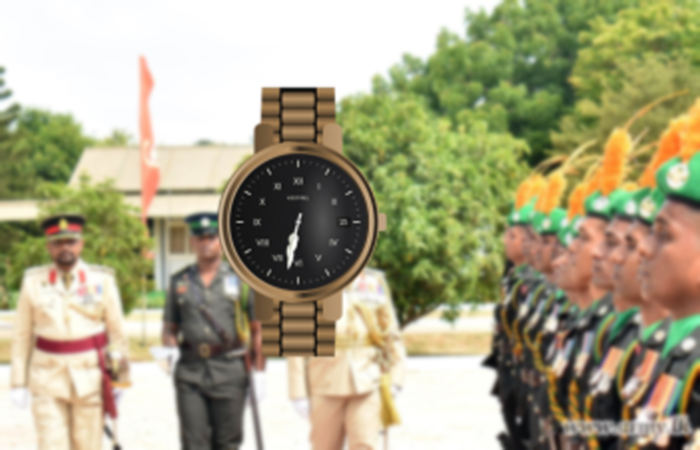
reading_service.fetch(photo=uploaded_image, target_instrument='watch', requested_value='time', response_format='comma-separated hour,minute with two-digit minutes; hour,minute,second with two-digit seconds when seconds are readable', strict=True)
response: 6,32
